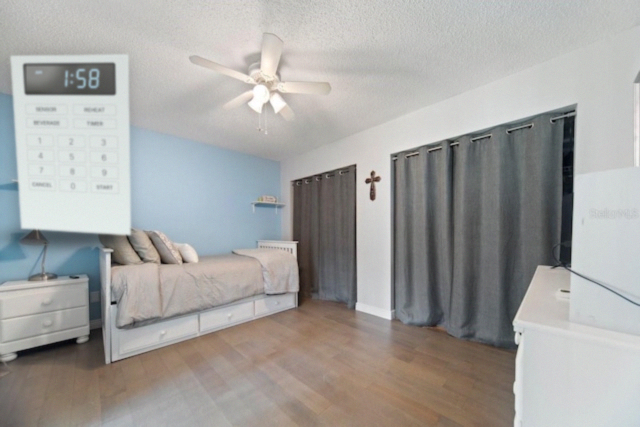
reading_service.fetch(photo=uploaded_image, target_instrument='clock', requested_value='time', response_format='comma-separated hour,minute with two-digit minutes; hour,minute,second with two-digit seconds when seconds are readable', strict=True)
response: 1,58
